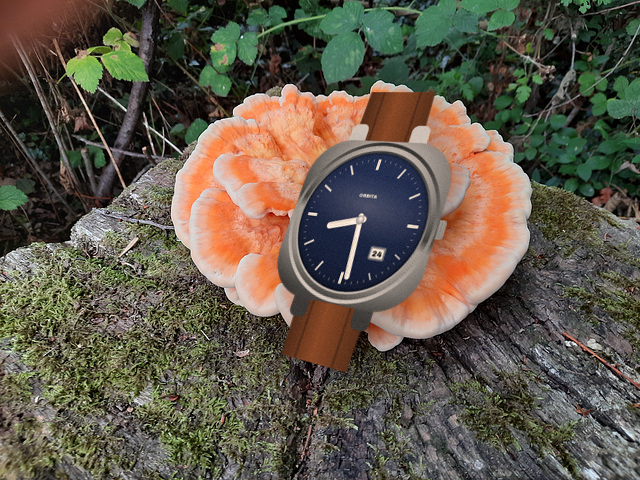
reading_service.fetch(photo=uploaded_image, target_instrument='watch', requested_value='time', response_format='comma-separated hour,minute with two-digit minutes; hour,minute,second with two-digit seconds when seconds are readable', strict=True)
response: 8,29
